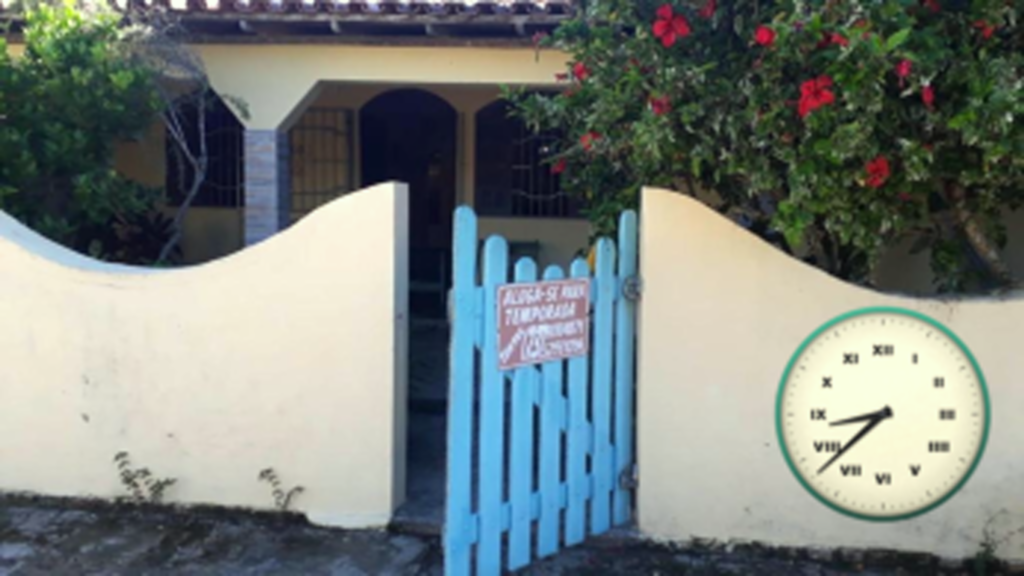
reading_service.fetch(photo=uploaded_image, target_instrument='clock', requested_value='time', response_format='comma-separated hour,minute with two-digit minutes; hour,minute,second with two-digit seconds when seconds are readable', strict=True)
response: 8,38
